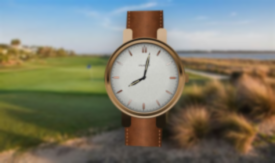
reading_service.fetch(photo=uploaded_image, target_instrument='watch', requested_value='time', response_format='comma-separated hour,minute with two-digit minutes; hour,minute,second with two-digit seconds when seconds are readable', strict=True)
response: 8,02
